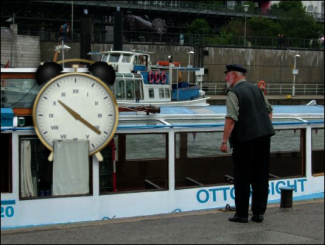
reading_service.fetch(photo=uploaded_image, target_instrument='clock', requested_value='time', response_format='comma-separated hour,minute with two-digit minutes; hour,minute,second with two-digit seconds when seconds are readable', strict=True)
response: 10,21
